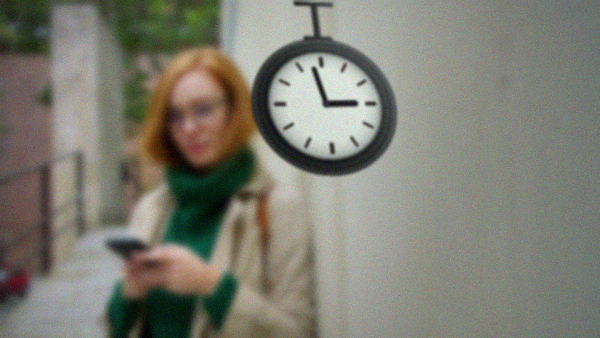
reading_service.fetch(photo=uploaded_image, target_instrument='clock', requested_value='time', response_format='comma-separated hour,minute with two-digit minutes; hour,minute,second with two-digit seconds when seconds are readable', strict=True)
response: 2,58
